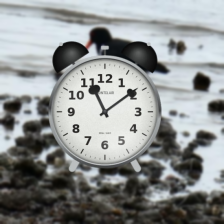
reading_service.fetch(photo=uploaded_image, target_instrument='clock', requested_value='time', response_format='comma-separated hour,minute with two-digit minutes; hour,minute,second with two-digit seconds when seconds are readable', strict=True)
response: 11,09
